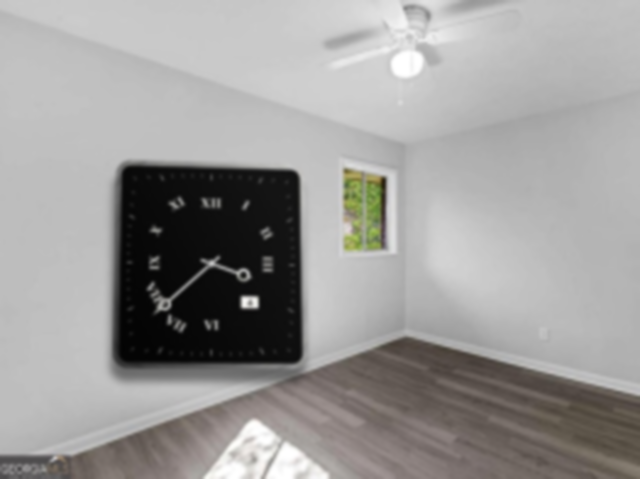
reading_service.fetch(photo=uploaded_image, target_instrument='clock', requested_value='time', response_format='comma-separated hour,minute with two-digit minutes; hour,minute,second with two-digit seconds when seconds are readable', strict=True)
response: 3,38
